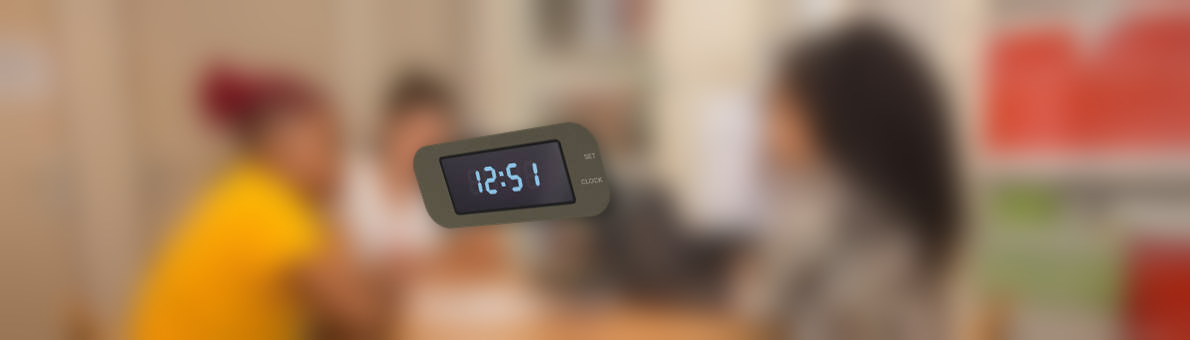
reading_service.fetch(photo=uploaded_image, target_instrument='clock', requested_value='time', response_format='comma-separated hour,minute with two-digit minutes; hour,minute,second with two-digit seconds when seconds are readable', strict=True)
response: 12,51
